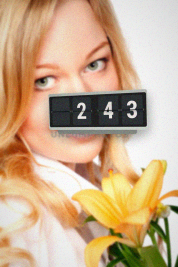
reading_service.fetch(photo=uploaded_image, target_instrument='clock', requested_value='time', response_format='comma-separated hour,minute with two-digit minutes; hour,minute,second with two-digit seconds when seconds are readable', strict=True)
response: 2,43
